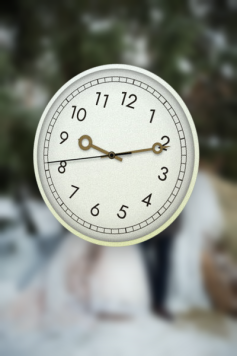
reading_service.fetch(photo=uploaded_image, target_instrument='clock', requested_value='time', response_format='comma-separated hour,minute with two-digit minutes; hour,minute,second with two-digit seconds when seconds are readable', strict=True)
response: 9,10,41
